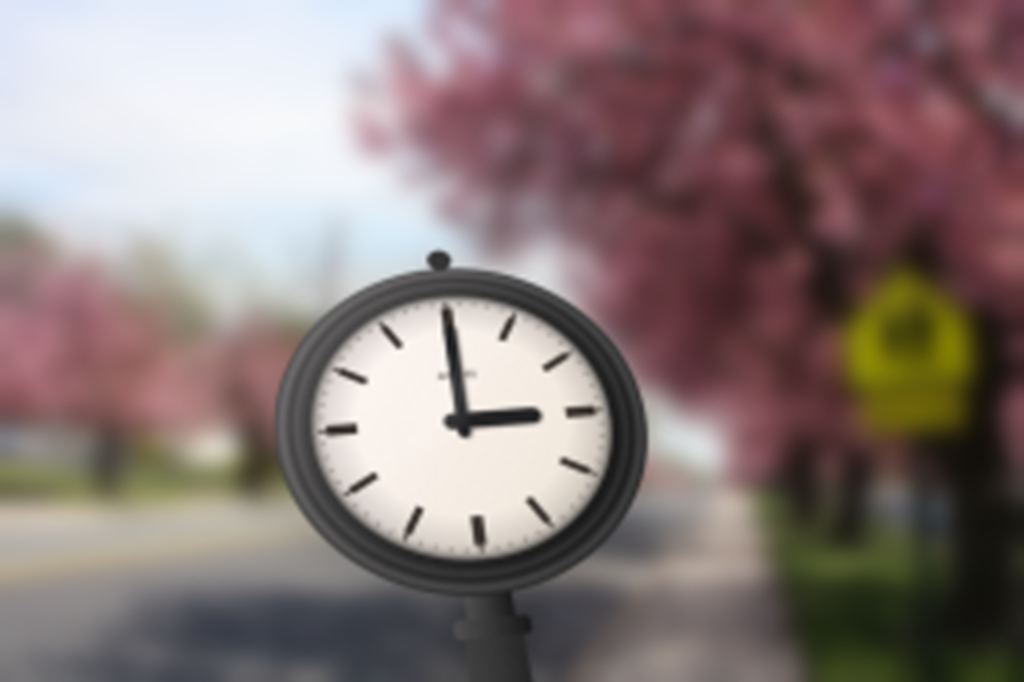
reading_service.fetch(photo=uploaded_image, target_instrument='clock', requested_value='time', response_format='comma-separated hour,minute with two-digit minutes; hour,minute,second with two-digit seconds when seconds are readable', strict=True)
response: 3,00
